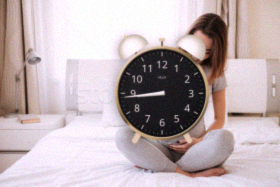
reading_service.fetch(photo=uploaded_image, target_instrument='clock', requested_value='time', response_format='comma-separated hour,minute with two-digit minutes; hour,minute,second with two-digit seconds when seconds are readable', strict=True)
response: 8,44
